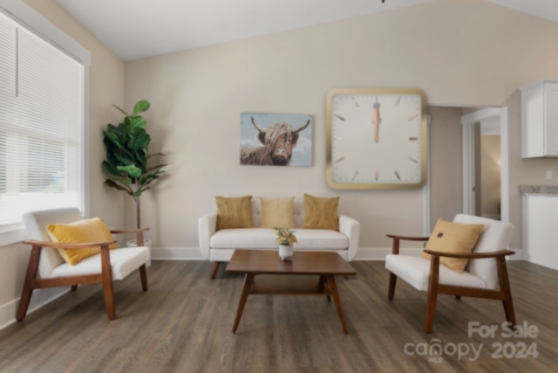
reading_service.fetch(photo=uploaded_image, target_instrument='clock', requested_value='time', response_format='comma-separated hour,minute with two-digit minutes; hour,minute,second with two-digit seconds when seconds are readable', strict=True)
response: 12,00
